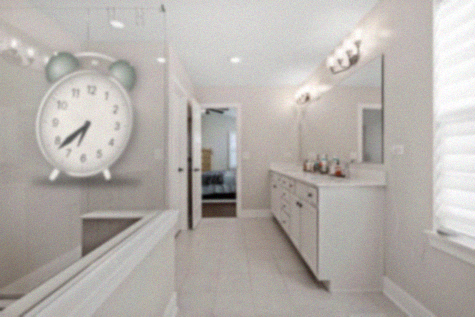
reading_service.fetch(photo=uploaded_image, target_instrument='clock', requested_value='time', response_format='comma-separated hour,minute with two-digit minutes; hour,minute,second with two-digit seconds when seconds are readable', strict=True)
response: 6,38
